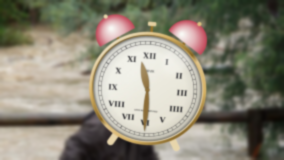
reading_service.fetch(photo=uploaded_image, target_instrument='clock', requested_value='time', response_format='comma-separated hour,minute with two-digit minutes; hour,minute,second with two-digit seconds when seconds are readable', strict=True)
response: 11,30
